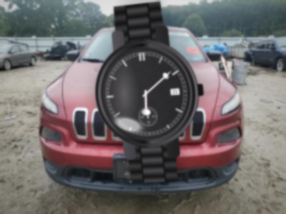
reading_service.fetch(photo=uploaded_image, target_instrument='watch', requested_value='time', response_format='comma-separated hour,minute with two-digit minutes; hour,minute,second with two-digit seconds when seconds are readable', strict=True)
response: 6,09
